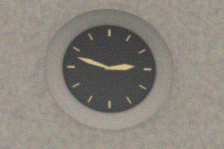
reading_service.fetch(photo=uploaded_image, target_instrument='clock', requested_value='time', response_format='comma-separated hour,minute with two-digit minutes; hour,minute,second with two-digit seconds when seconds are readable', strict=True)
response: 2,48
